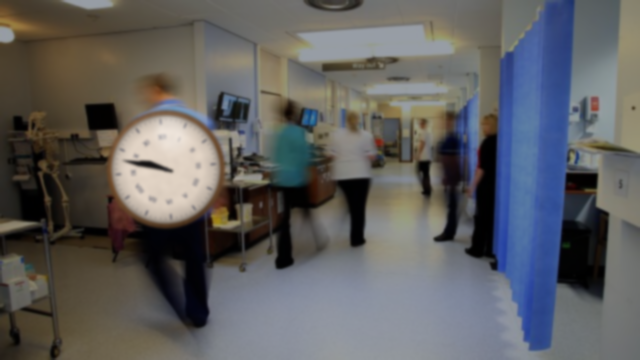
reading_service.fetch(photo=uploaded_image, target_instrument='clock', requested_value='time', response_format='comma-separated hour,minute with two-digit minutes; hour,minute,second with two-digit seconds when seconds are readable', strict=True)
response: 9,48
